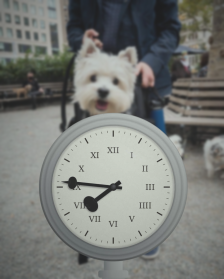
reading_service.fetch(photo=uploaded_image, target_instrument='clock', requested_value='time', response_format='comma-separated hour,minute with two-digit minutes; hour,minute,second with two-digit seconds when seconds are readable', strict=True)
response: 7,46
